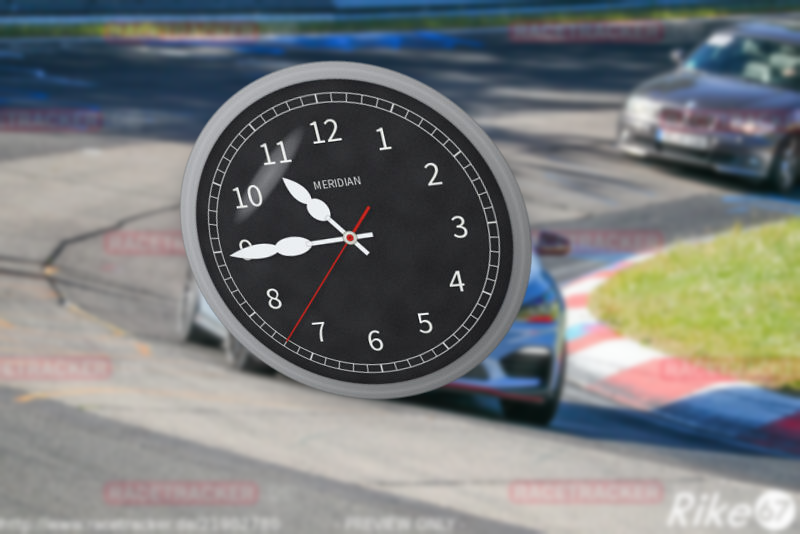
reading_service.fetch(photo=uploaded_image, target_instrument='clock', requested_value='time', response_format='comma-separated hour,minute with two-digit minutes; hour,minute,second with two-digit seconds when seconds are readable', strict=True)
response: 10,44,37
